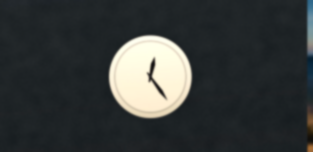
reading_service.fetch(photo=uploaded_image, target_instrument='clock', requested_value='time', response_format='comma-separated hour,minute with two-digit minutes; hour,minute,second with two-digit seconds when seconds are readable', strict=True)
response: 12,24
